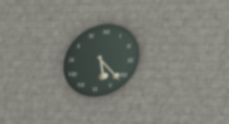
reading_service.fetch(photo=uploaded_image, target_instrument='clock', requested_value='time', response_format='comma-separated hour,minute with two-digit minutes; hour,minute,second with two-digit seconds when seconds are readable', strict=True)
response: 5,22
